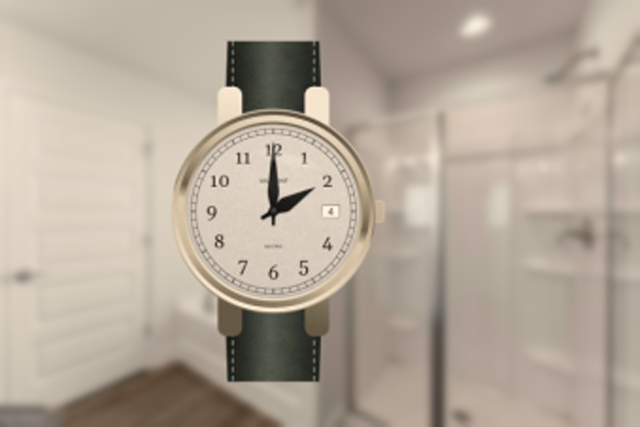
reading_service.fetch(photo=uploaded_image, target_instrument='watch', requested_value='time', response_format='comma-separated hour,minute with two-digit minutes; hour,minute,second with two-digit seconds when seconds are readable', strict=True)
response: 2,00
